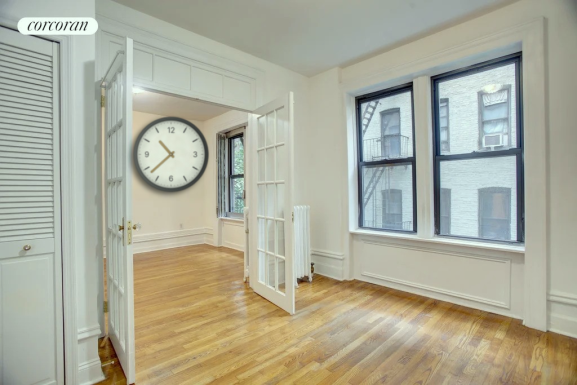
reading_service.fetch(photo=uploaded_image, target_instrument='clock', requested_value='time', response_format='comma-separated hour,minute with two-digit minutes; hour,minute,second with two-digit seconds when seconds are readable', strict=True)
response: 10,38
